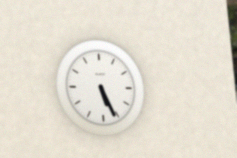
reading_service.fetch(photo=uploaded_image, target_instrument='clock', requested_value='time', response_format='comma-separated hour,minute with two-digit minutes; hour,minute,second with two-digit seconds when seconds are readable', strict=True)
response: 5,26
